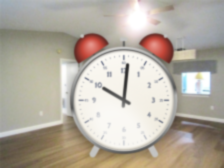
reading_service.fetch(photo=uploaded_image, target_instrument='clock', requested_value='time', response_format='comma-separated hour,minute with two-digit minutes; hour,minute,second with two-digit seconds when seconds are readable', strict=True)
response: 10,01
